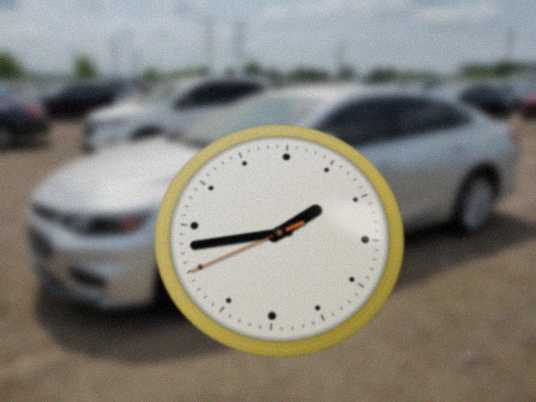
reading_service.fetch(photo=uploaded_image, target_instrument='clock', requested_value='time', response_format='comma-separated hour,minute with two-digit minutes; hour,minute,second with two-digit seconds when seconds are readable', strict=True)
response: 1,42,40
